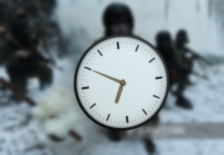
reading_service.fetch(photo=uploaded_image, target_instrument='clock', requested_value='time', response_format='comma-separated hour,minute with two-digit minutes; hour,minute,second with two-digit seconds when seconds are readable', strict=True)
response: 6,50
